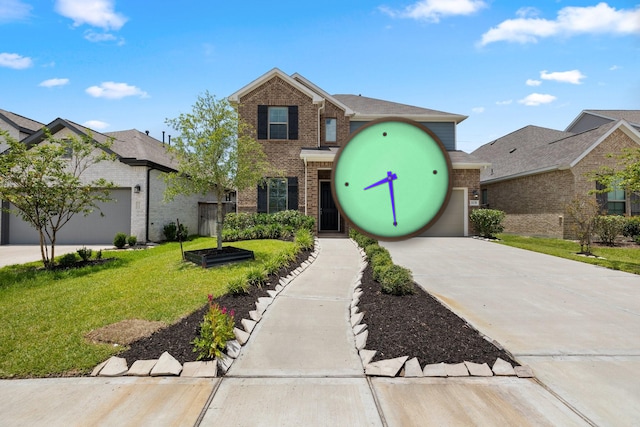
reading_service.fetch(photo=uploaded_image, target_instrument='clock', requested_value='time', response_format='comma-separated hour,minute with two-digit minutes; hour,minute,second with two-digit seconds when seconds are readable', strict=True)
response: 8,30
